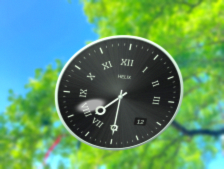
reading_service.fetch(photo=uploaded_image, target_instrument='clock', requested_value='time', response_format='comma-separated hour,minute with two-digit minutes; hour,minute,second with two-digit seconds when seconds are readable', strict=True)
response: 7,30
